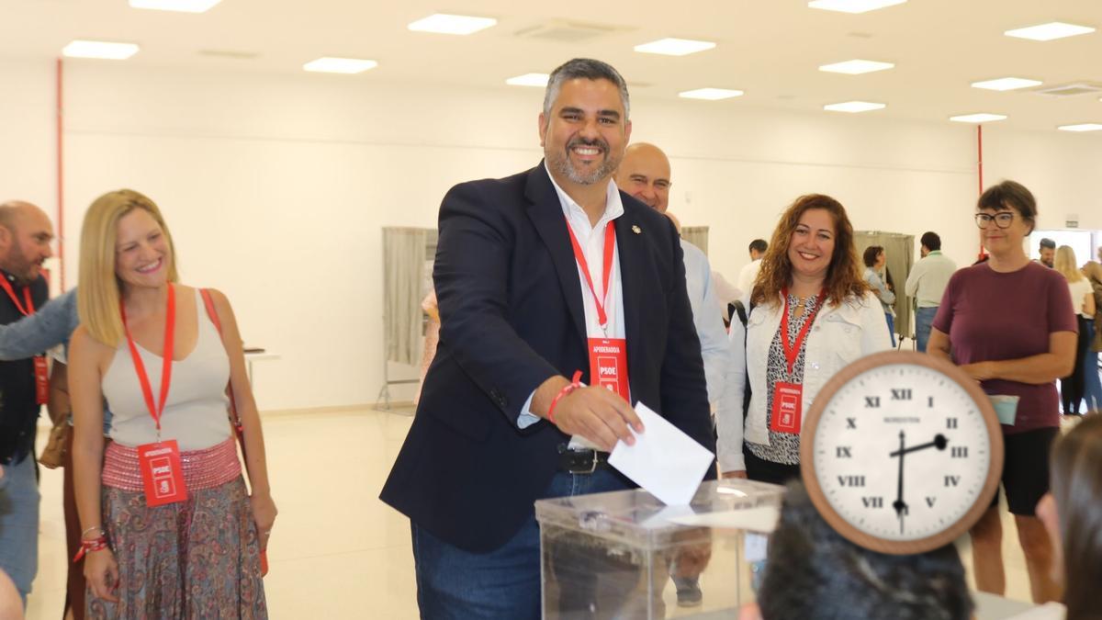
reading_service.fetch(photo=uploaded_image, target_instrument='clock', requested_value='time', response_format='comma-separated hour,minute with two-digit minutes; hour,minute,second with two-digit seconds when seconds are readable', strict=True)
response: 2,30,30
